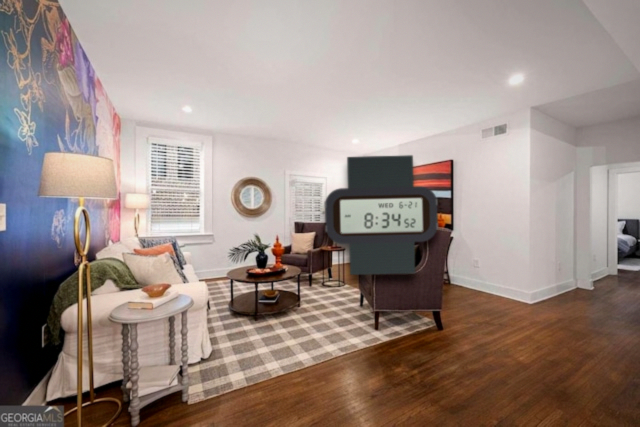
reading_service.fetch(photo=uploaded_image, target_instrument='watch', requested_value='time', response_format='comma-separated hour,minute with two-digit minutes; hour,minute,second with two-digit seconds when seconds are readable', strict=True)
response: 8,34
